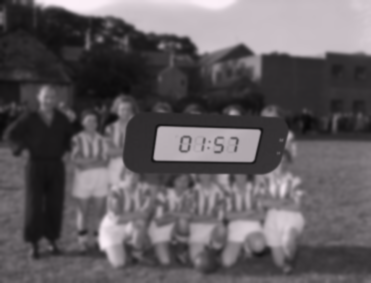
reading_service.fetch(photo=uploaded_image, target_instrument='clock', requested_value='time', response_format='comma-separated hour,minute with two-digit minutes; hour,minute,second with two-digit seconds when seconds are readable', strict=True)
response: 1,57
